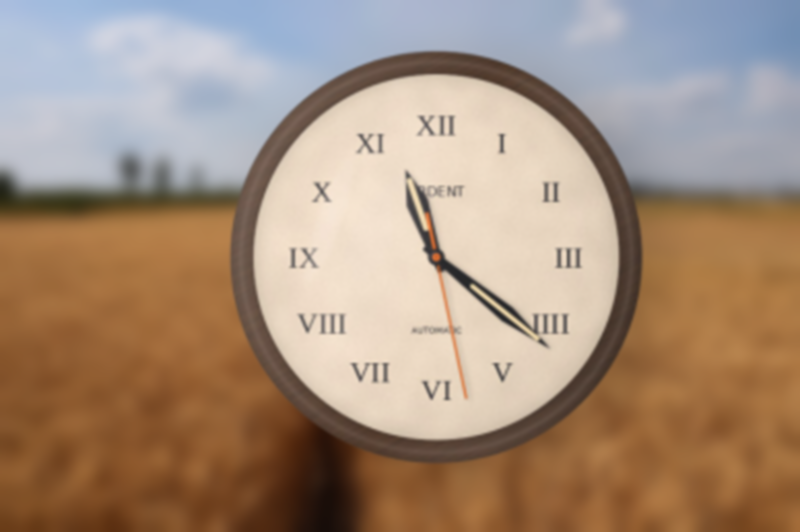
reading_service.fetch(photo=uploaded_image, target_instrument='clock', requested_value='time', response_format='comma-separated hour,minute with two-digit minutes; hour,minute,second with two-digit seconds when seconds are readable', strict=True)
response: 11,21,28
